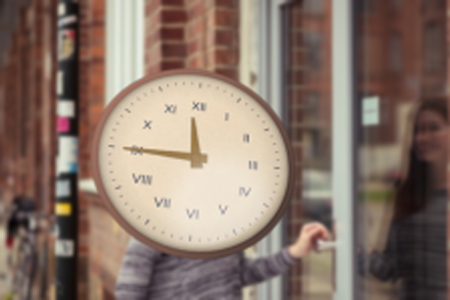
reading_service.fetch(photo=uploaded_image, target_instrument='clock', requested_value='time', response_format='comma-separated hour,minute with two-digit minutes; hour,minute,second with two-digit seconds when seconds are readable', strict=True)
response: 11,45
